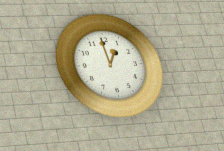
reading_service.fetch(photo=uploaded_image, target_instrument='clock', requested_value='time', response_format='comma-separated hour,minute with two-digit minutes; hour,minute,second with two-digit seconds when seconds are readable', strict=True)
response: 12,59
